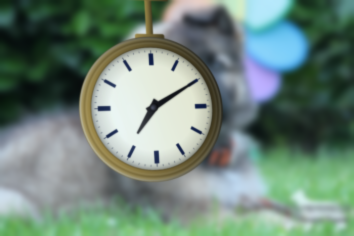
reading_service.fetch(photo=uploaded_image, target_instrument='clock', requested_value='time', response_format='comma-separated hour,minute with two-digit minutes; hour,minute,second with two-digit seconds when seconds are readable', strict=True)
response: 7,10
